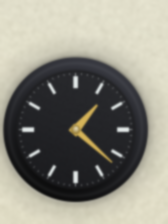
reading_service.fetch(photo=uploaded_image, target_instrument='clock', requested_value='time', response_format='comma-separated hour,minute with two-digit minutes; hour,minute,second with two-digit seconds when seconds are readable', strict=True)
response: 1,22
